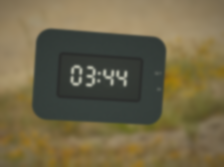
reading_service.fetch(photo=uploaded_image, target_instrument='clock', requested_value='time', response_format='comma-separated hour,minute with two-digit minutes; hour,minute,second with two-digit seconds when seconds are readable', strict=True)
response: 3,44
